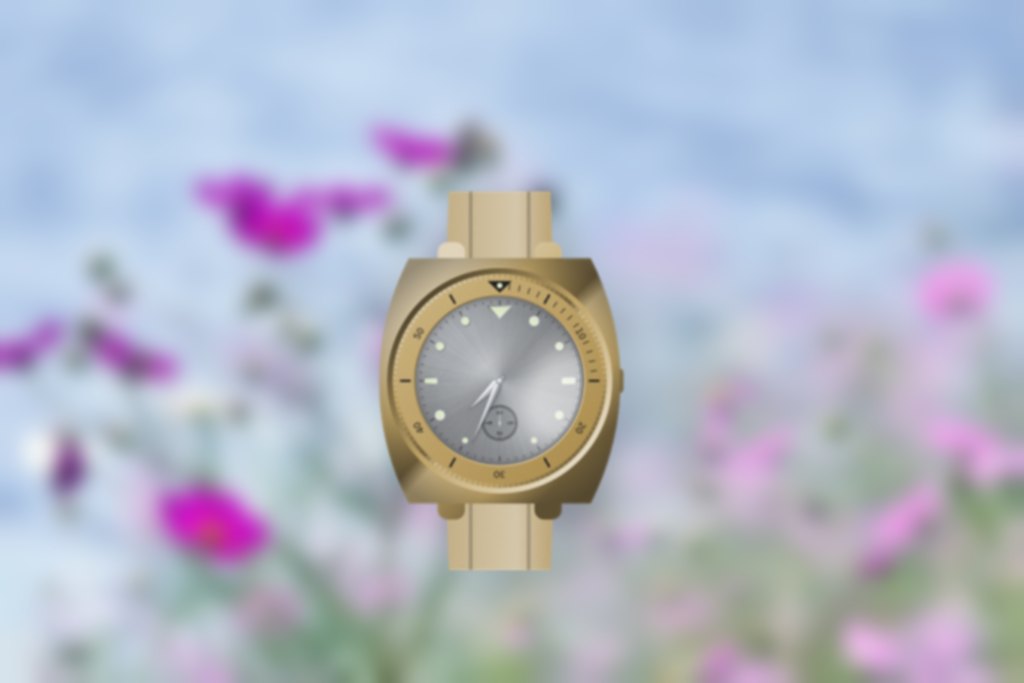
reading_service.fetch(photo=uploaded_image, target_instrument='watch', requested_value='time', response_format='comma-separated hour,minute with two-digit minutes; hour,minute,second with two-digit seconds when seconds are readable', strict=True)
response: 7,34
